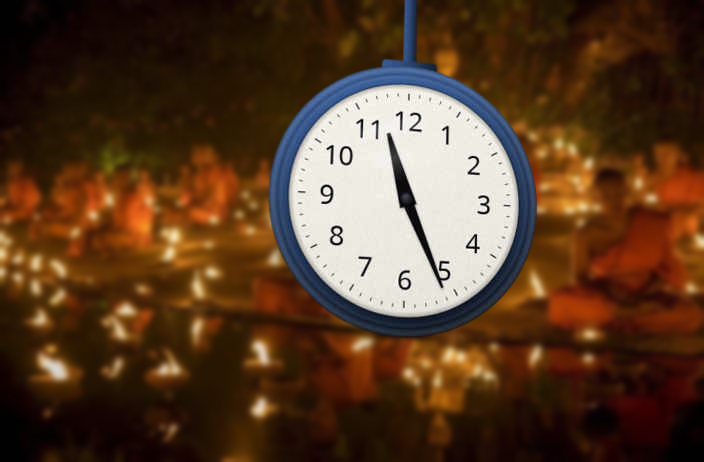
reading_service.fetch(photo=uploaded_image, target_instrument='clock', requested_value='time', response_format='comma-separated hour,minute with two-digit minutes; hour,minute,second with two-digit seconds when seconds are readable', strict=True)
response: 11,26
